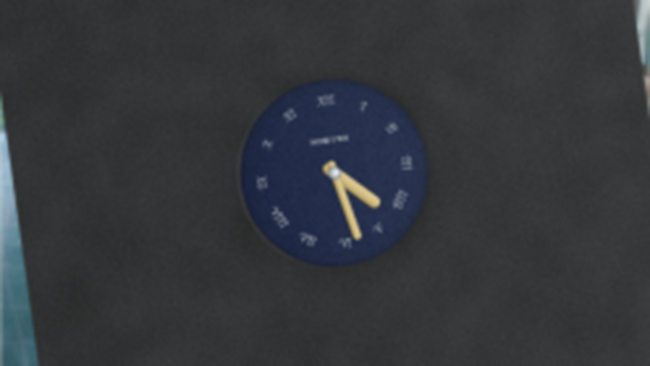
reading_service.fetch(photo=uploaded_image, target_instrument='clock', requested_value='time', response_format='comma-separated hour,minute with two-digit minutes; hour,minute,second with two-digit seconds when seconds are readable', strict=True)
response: 4,28
